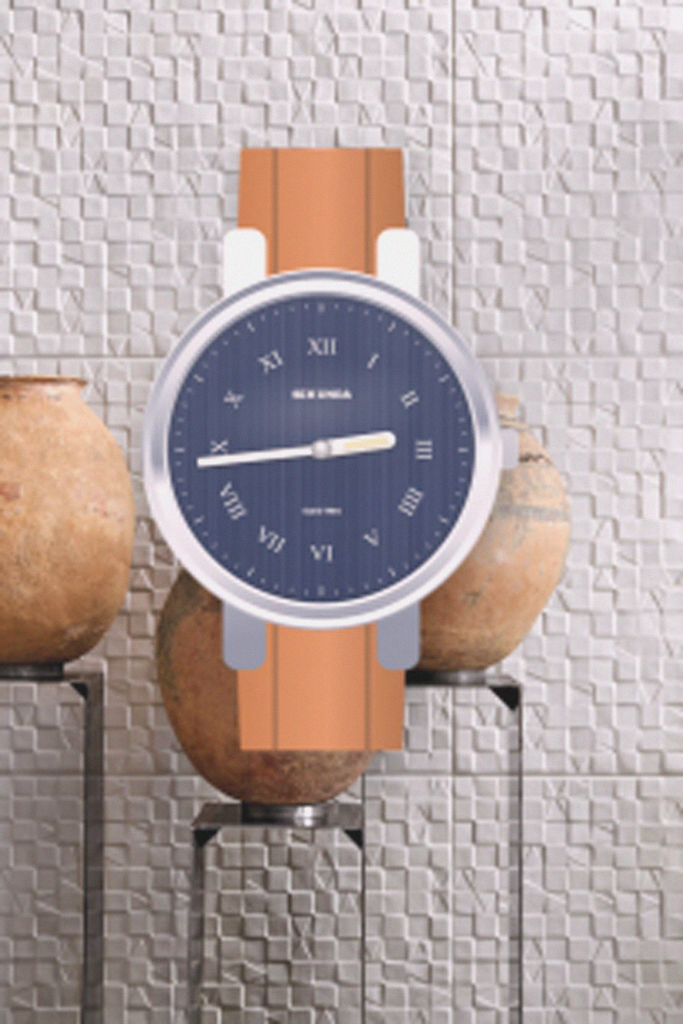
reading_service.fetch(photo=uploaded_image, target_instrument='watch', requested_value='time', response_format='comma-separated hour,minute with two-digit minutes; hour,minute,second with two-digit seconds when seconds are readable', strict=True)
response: 2,44
